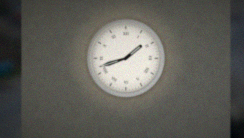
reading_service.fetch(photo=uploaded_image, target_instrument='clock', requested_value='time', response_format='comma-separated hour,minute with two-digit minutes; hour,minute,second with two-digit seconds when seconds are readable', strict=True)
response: 1,42
